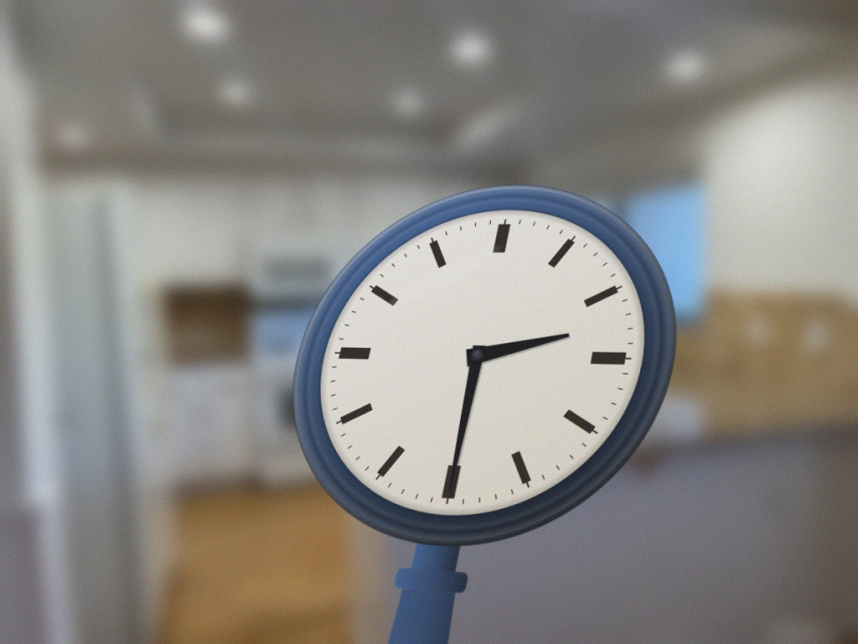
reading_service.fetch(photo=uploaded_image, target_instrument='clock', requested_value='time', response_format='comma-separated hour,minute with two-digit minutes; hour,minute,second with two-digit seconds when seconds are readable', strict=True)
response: 2,30
